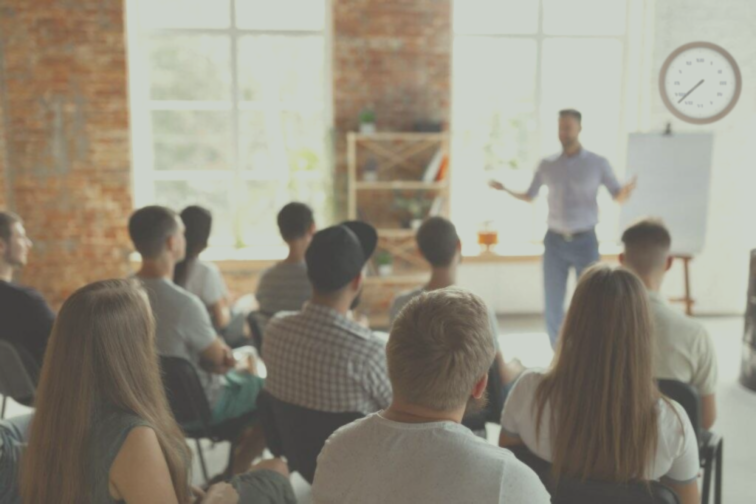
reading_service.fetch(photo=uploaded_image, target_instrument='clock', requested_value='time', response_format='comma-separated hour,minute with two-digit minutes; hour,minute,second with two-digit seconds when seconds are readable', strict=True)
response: 7,38
